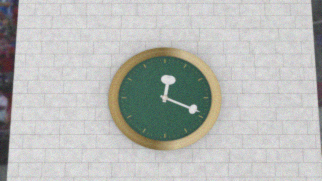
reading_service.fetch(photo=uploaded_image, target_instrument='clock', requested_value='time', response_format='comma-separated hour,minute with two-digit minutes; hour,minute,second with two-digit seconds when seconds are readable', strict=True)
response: 12,19
